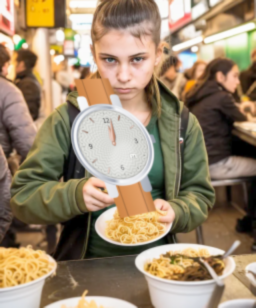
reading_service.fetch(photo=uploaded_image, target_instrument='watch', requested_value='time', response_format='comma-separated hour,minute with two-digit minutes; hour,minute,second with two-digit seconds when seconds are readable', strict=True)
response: 12,02
